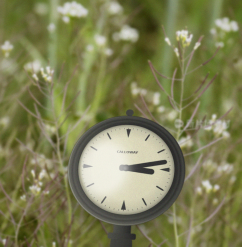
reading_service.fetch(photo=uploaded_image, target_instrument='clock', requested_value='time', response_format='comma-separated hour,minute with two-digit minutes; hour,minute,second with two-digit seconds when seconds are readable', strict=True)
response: 3,13
